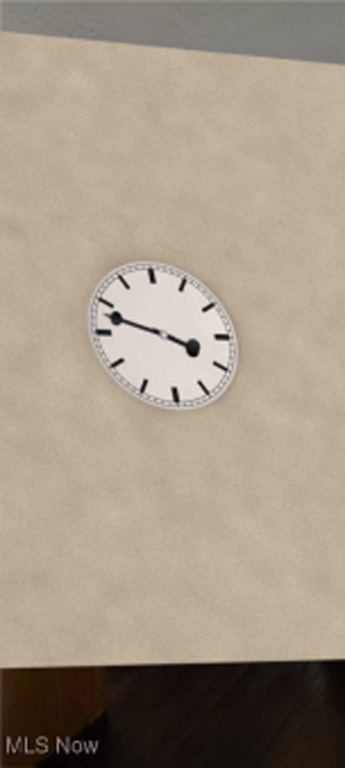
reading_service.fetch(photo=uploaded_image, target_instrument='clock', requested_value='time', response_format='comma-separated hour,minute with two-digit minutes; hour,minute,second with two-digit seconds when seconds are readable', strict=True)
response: 3,48
